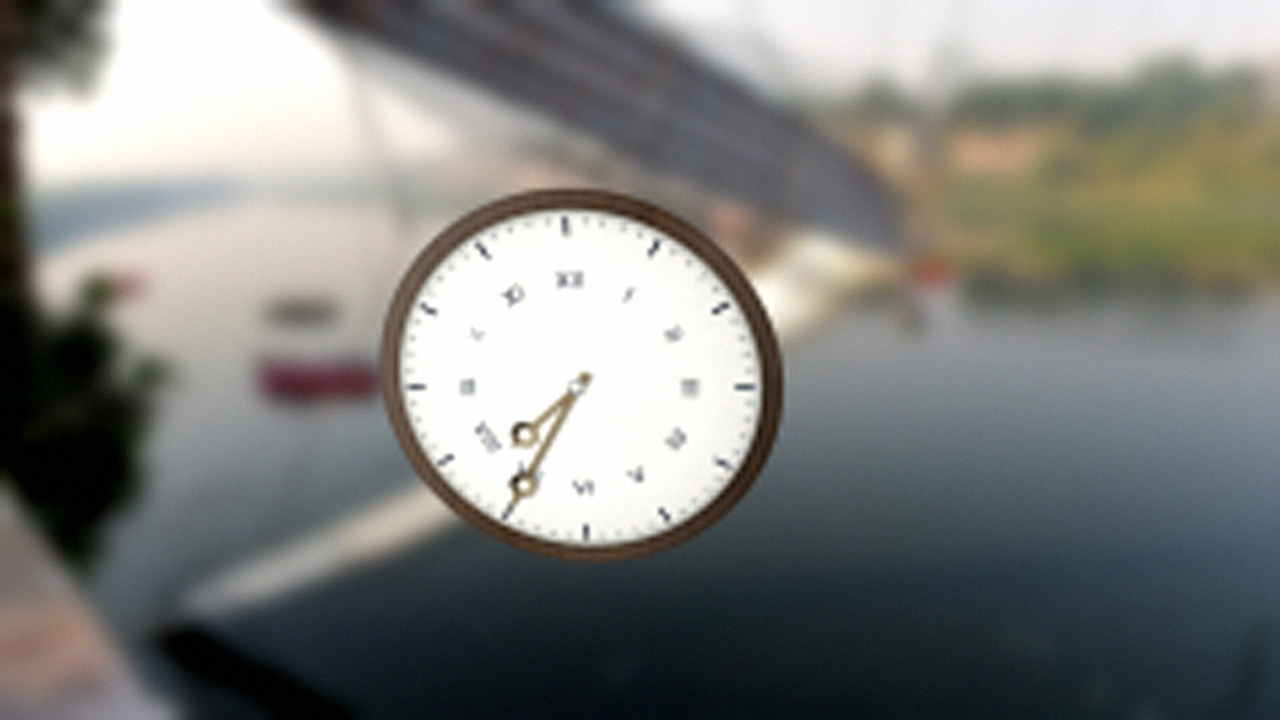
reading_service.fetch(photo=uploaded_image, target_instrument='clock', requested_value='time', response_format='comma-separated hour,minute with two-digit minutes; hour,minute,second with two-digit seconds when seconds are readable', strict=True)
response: 7,35
